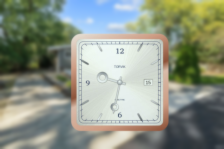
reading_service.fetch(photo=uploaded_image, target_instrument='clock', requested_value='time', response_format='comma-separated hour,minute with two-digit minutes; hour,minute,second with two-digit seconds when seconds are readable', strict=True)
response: 9,32
